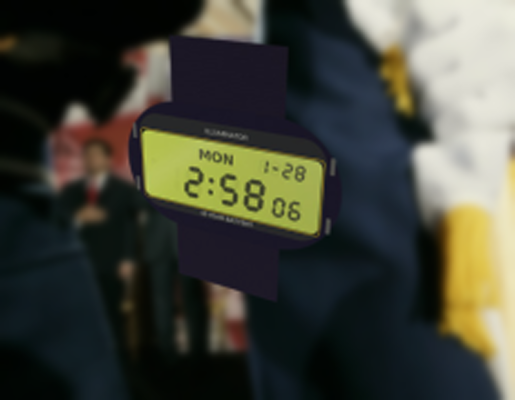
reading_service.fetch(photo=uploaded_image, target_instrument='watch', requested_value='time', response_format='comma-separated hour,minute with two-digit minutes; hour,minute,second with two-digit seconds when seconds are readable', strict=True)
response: 2,58,06
